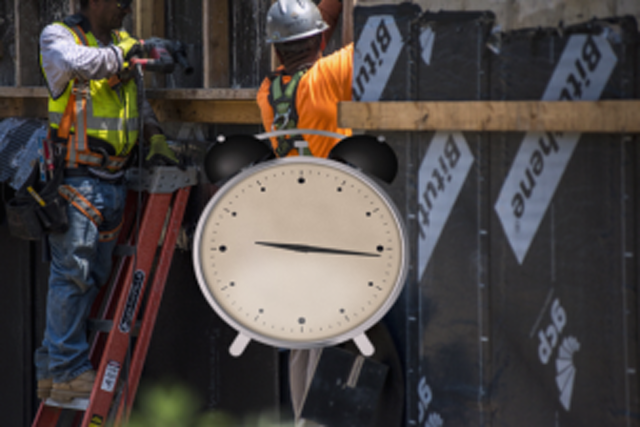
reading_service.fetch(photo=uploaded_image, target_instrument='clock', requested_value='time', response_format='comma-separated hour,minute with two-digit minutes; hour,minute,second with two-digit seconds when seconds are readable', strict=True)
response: 9,16
